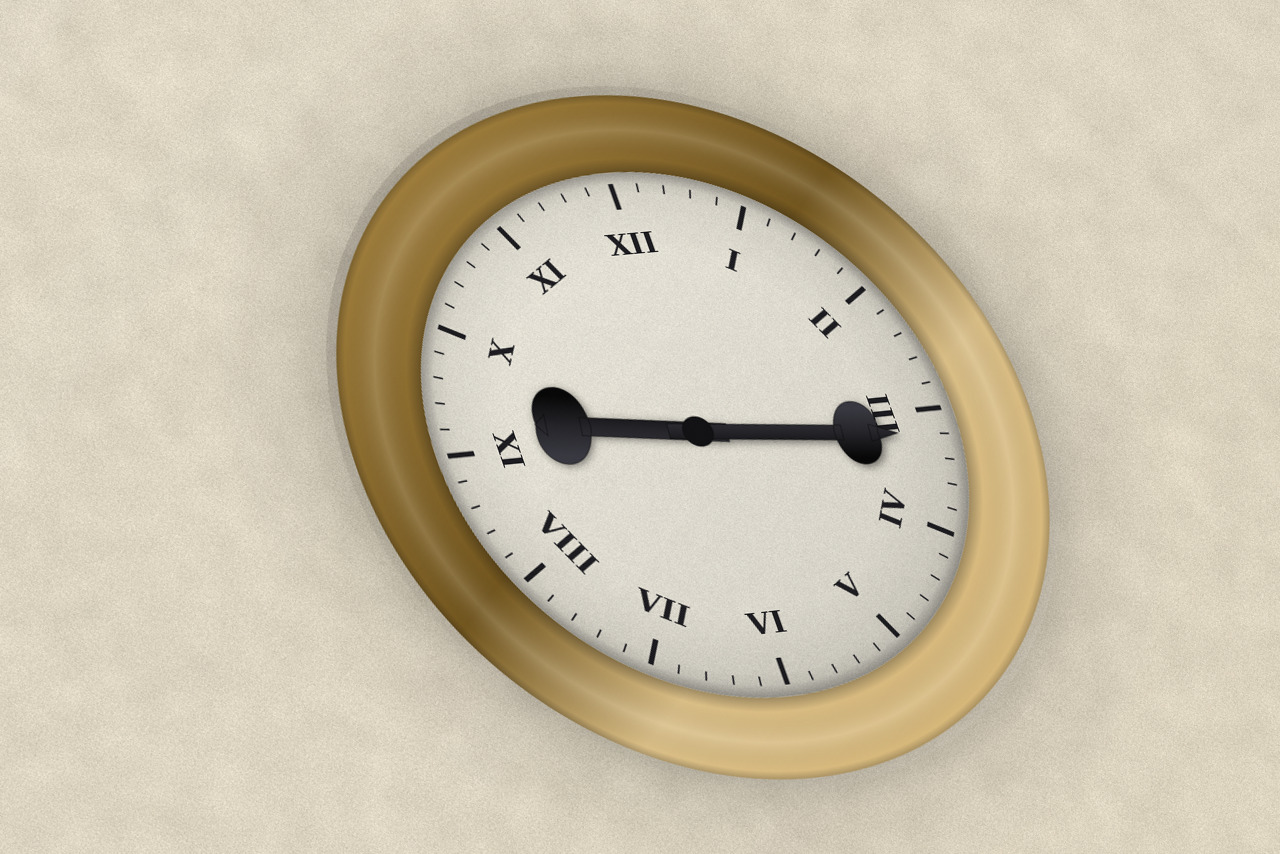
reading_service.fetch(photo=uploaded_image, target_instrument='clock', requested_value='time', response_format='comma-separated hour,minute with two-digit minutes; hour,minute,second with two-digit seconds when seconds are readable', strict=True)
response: 9,16
